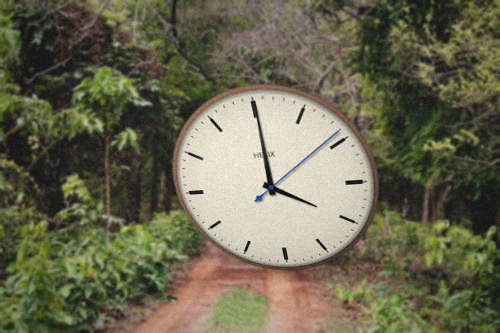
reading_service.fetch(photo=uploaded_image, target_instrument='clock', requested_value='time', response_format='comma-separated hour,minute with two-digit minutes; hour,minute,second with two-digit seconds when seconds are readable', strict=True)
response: 4,00,09
